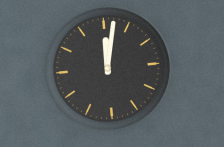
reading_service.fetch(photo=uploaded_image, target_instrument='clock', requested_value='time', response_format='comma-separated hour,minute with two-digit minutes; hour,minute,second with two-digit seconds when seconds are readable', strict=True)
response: 12,02
